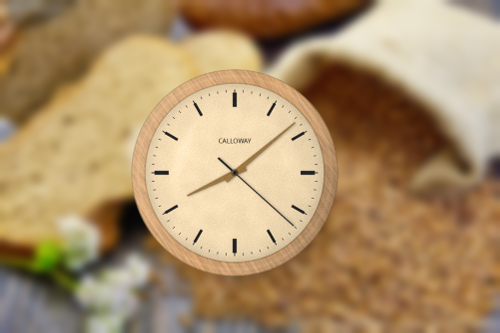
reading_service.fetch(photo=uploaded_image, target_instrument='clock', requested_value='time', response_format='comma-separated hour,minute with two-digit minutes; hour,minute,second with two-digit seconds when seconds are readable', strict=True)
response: 8,08,22
